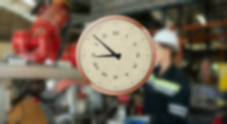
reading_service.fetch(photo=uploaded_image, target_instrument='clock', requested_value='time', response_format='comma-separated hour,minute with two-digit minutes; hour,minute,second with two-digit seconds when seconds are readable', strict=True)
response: 8,52
